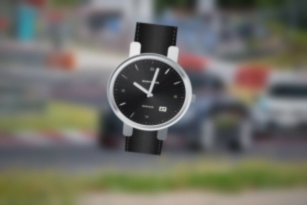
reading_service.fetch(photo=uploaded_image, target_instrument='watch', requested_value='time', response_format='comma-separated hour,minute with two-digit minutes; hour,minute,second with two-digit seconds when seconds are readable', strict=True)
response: 10,02
